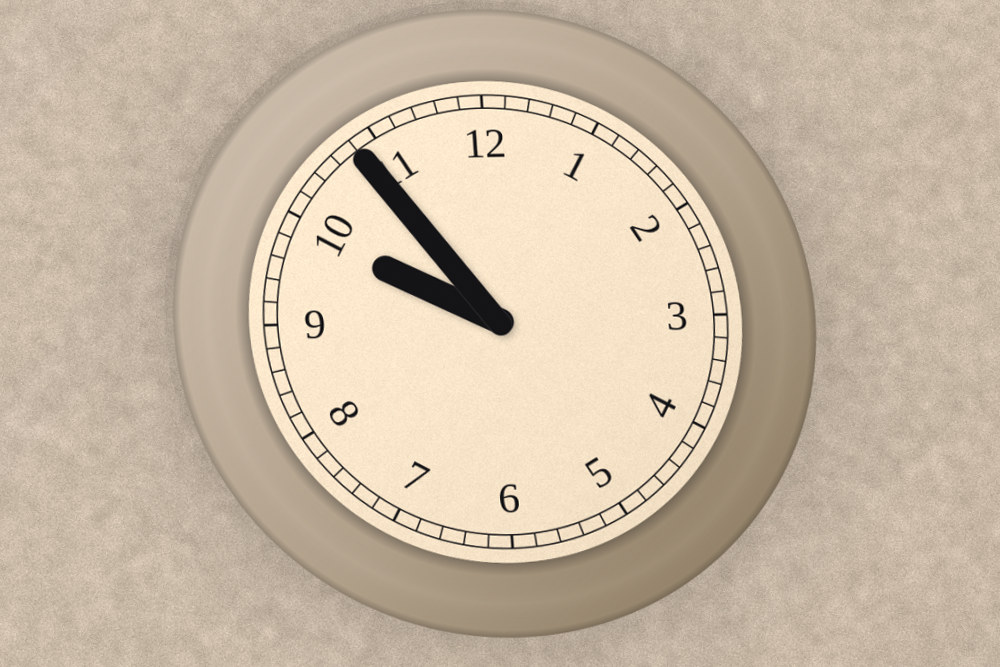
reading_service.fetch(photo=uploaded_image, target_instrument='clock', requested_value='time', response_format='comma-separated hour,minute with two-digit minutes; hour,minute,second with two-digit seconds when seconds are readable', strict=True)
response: 9,54
